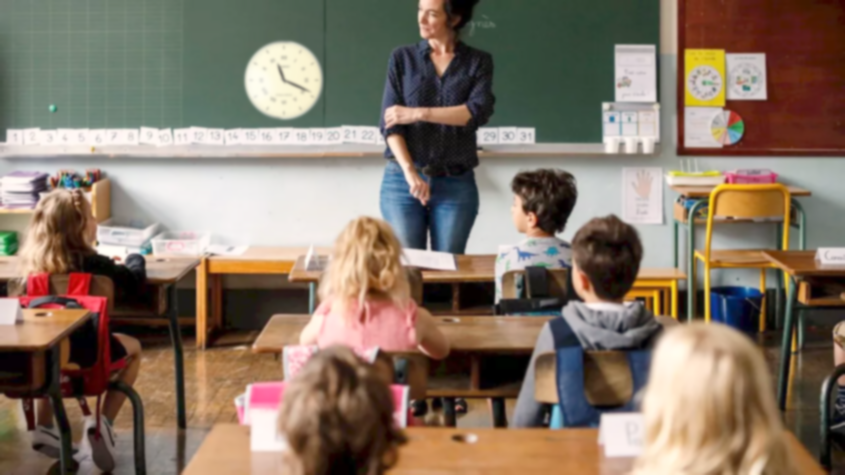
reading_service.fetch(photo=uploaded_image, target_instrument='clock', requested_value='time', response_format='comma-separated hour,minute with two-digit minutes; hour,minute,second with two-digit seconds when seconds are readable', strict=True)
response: 11,19
